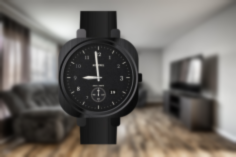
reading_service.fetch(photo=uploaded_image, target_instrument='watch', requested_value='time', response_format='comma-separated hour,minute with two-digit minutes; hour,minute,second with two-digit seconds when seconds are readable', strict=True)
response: 8,59
